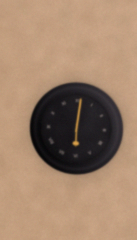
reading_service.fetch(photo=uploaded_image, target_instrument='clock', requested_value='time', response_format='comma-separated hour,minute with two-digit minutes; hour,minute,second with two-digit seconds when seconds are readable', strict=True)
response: 6,01
